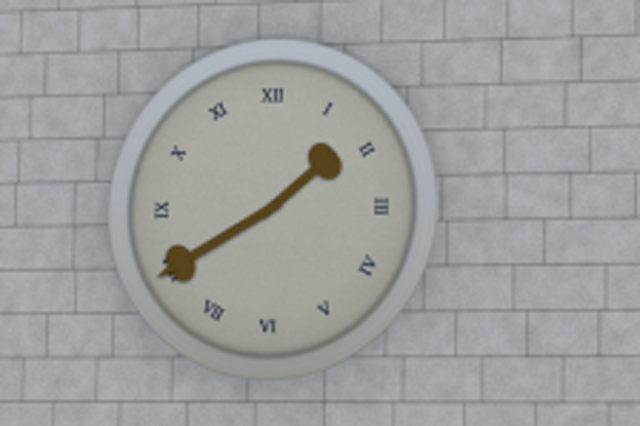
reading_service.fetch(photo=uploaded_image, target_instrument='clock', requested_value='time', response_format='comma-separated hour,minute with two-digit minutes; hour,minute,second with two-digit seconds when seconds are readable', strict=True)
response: 1,40
